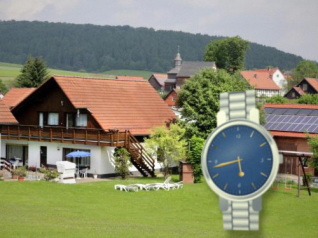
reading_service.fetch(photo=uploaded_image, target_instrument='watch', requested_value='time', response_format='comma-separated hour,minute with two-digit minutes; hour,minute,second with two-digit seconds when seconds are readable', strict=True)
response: 5,43
